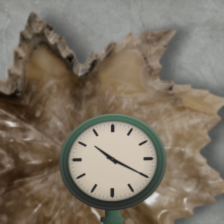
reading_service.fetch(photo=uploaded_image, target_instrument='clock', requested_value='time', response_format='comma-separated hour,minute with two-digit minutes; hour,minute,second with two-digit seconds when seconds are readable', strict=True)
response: 10,20
